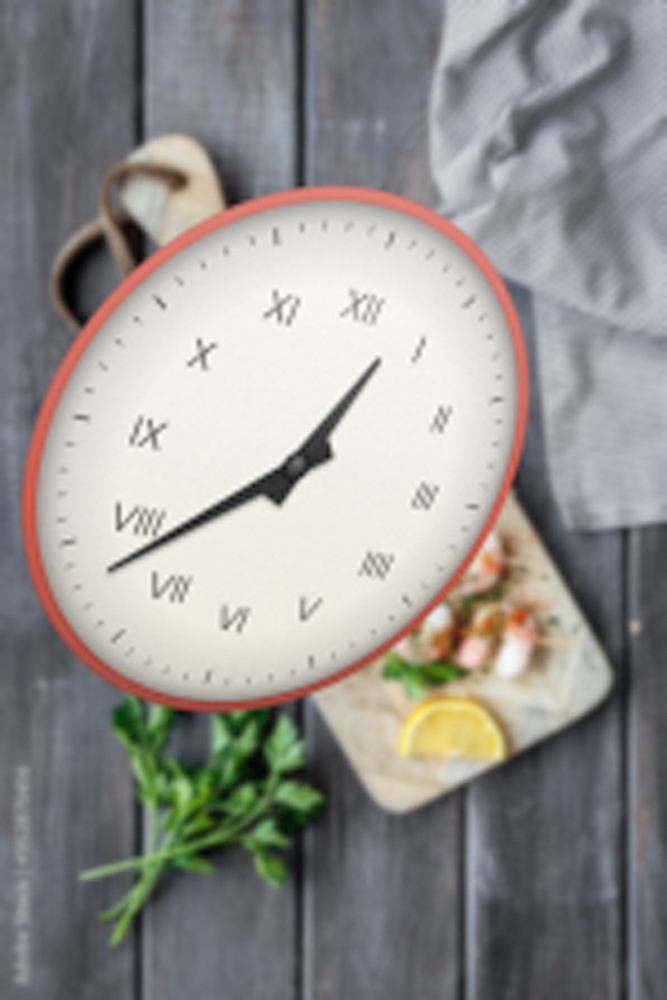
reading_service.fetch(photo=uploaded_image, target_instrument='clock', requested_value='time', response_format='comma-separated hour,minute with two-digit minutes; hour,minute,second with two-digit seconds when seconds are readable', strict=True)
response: 12,38
